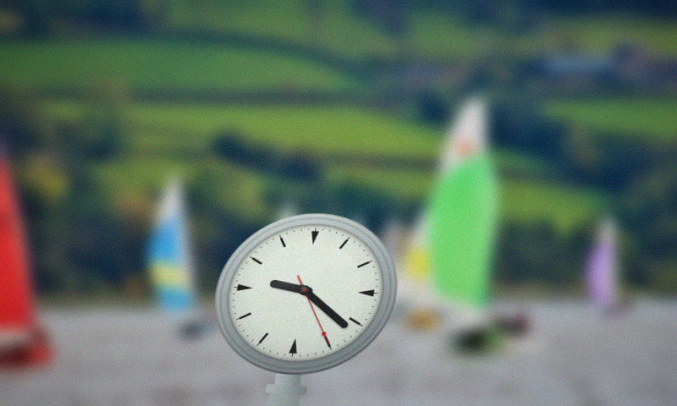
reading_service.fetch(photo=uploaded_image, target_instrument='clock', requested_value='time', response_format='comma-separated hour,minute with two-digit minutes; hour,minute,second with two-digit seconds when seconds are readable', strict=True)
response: 9,21,25
